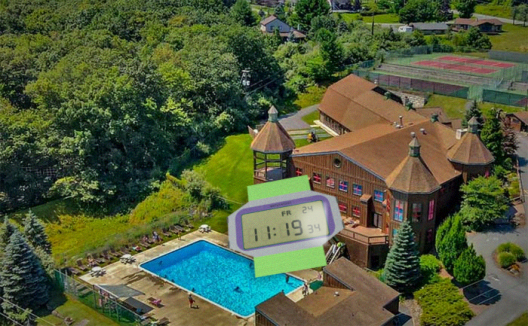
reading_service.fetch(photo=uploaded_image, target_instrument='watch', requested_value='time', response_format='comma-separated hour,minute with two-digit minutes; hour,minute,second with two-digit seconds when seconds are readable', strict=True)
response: 11,19,34
